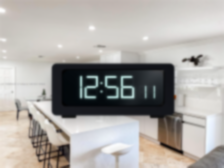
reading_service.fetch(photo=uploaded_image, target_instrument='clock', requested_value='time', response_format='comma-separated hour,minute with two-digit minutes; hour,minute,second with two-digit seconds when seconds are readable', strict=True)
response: 12,56,11
